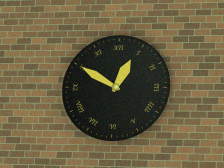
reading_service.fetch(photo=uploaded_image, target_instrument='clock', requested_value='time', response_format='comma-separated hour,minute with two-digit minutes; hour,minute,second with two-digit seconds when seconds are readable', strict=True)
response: 12,50
